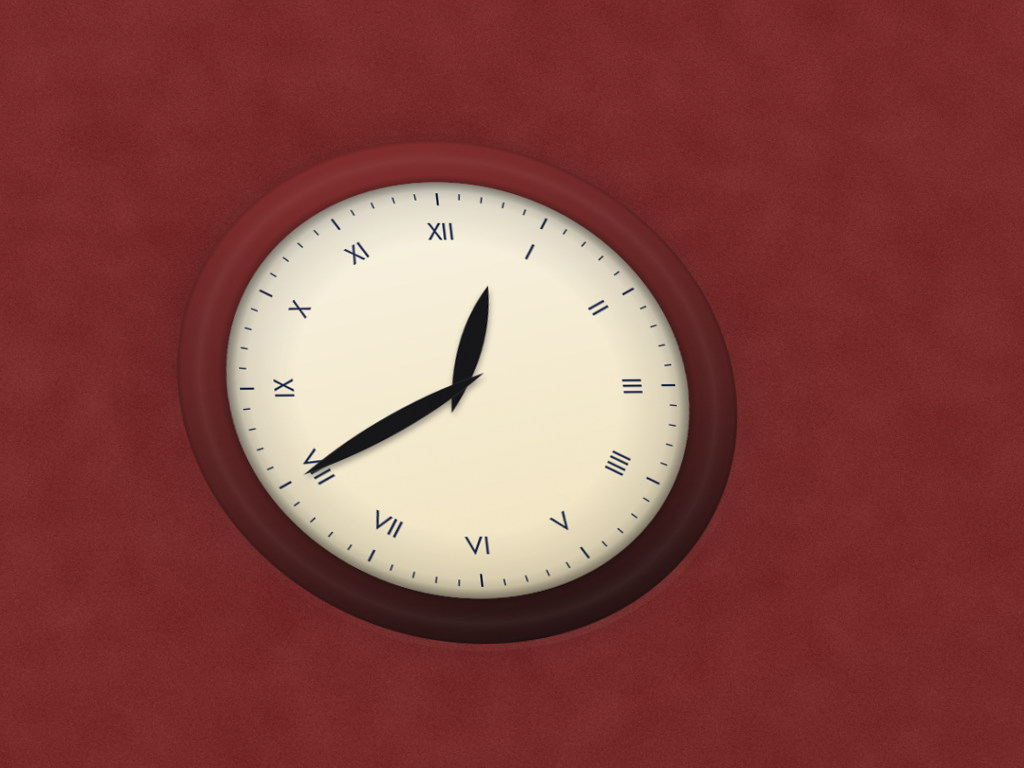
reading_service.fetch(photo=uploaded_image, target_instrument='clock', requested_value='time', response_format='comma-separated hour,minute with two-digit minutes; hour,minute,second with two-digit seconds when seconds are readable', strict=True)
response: 12,40
